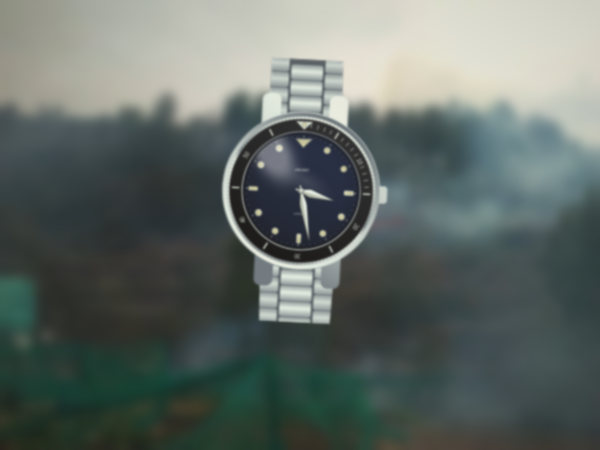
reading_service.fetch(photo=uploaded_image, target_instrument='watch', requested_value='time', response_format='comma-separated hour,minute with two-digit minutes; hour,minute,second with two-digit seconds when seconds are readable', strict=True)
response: 3,28
